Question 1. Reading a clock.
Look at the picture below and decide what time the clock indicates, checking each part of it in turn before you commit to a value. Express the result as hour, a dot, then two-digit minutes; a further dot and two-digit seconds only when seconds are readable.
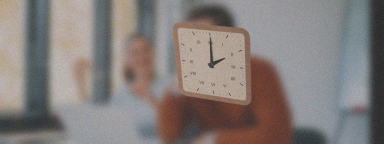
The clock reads 2.00
